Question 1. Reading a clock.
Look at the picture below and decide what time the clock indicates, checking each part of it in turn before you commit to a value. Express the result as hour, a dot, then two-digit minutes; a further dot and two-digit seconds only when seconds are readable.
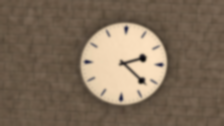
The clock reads 2.22
